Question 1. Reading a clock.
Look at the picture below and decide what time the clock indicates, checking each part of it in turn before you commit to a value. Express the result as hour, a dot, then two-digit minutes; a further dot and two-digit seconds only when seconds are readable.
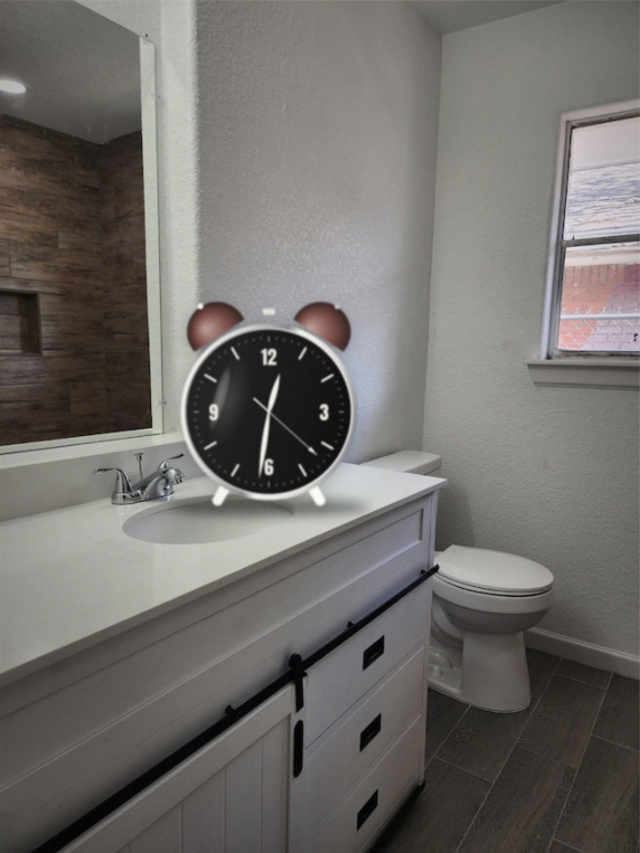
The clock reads 12.31.22
